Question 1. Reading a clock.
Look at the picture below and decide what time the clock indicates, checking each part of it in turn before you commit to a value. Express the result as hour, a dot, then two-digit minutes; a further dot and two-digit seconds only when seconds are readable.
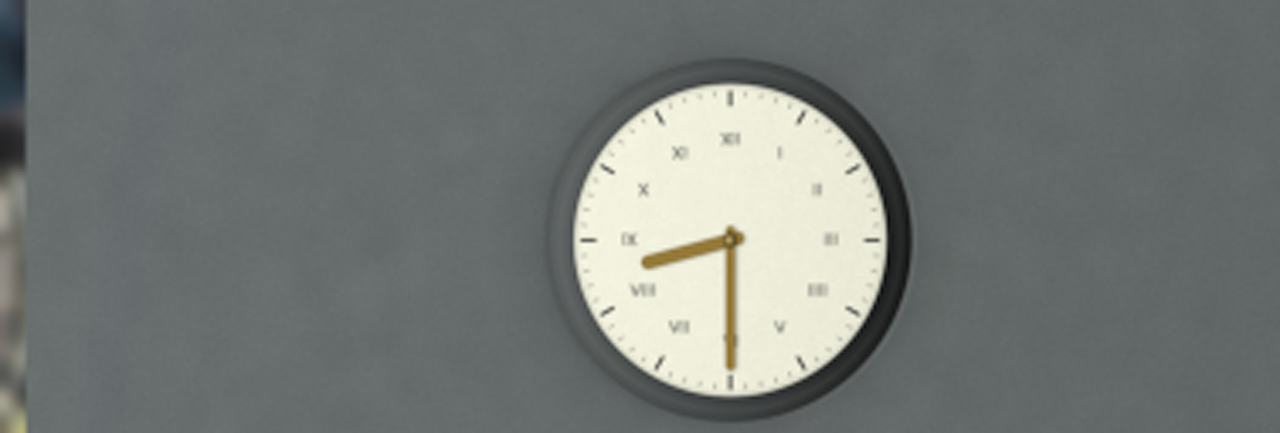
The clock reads 8.30
